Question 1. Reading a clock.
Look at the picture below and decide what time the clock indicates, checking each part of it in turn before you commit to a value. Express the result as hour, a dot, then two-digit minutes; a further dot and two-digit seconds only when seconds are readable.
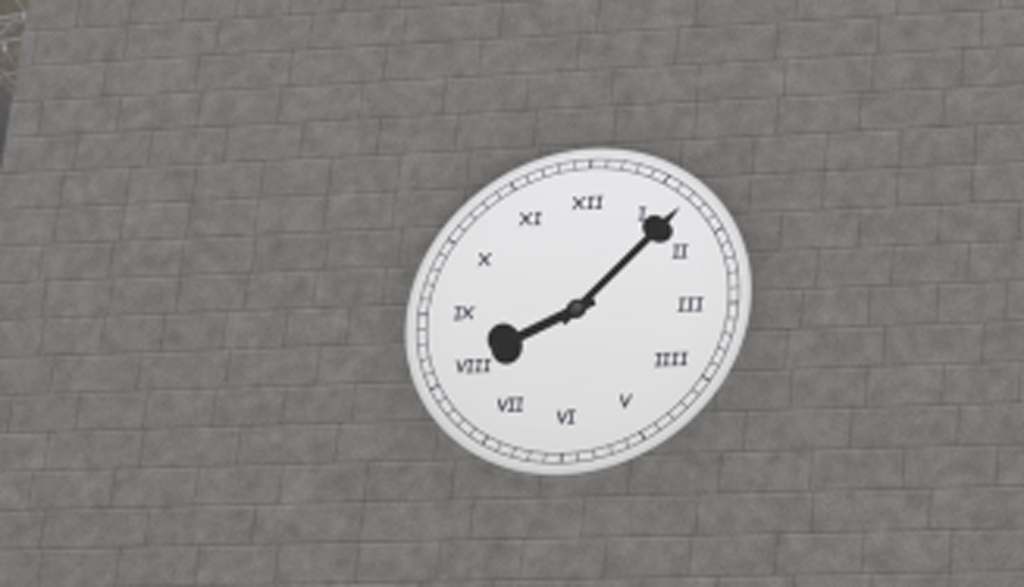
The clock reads 8.07
